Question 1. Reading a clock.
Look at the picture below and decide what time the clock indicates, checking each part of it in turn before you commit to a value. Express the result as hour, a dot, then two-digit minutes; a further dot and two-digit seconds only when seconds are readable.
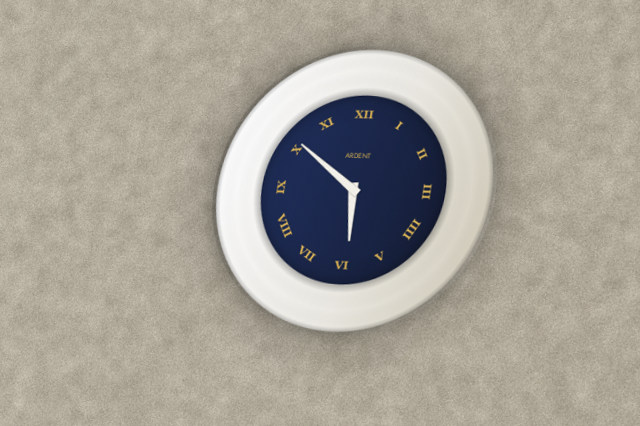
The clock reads 5.51
